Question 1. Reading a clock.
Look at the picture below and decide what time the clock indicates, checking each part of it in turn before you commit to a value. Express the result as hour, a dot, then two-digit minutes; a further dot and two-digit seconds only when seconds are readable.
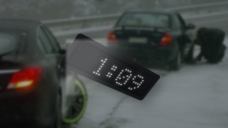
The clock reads 1.09
